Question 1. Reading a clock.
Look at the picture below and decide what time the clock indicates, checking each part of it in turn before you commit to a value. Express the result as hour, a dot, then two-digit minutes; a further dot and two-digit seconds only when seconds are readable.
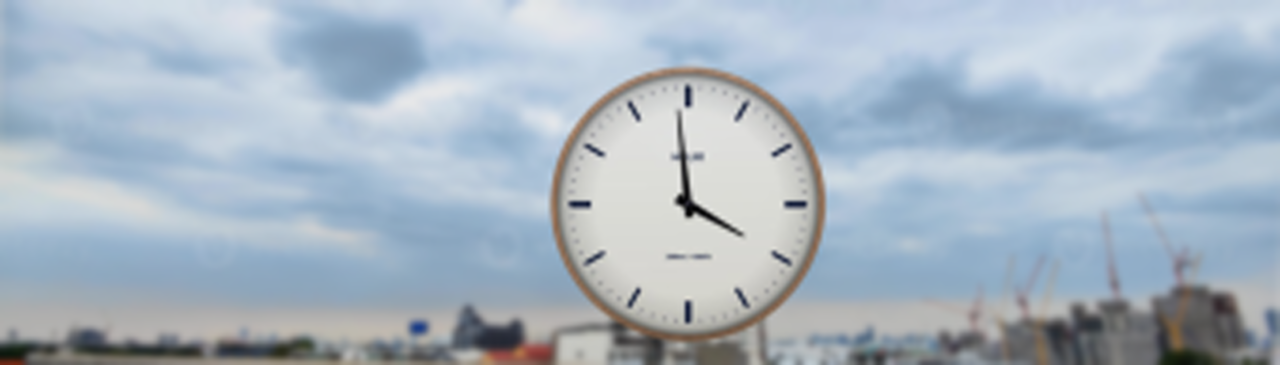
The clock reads 3.59
